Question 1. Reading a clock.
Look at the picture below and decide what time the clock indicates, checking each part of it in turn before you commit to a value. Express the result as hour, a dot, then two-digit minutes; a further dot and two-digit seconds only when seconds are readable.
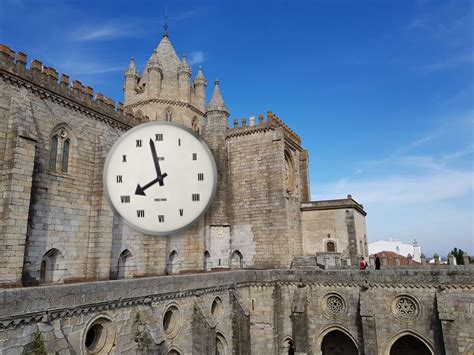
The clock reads 7.58
